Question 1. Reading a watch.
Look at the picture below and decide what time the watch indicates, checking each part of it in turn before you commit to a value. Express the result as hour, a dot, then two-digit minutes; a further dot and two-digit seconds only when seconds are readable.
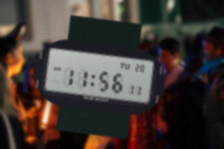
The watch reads 11.56.11
